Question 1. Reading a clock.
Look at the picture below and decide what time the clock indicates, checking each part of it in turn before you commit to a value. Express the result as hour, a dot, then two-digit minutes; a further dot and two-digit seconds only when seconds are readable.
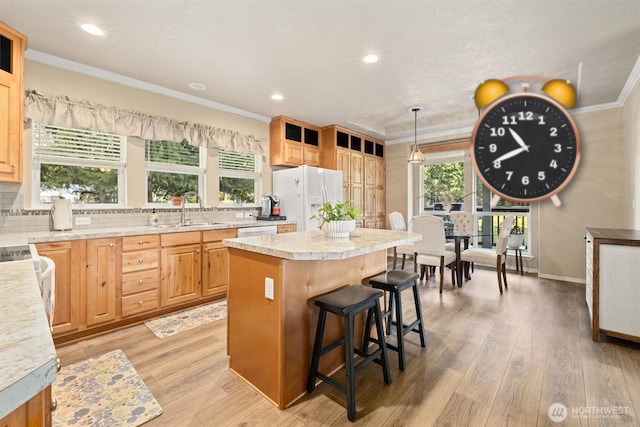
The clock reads 10.41
